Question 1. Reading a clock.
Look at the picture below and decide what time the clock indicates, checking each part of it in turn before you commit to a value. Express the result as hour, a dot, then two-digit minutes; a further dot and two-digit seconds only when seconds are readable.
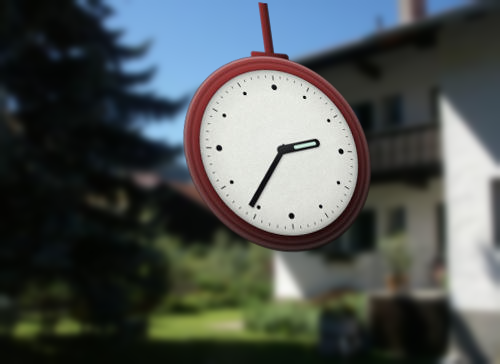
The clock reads 2.36
